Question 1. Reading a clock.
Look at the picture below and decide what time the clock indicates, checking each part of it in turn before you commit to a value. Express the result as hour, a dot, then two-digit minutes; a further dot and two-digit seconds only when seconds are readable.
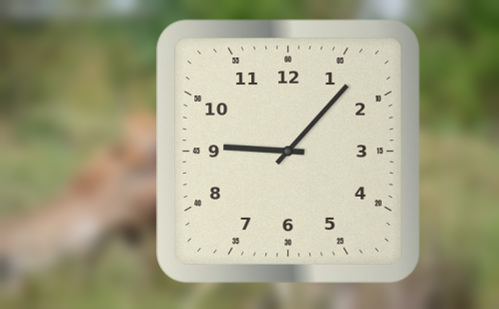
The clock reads 9.07
